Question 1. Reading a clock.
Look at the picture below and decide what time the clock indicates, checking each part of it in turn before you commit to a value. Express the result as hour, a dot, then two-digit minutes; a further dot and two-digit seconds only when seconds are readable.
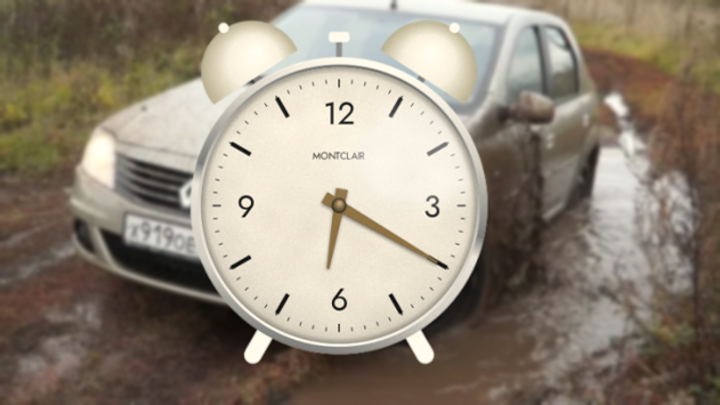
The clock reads 6.20
